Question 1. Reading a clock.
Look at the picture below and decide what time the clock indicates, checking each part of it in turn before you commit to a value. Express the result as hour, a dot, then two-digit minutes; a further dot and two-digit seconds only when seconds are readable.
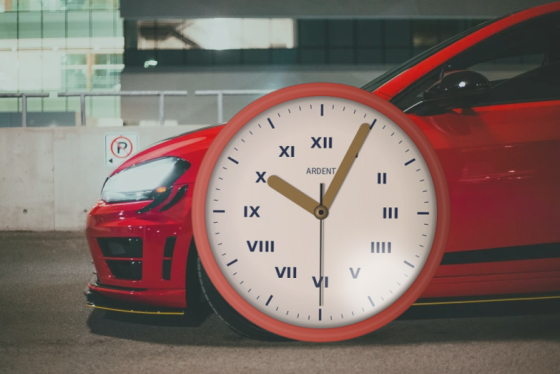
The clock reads 10.04.30
